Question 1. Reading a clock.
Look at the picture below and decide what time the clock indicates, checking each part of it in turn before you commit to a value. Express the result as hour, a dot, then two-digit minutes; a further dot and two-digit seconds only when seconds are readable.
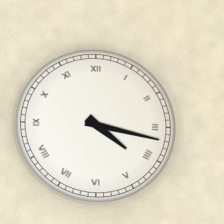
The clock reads 4.17
